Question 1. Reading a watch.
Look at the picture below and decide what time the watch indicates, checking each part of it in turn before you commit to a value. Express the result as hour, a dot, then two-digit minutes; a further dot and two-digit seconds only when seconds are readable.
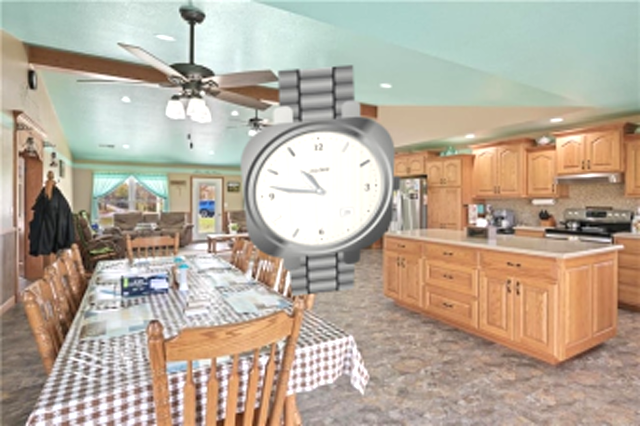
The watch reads 10.47
